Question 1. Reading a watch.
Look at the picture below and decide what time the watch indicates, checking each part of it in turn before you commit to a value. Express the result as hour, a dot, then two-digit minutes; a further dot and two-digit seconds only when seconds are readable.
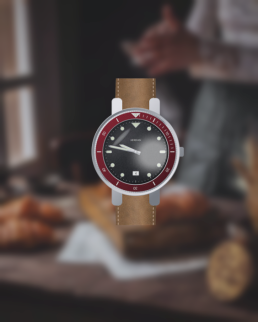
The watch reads 9.47
